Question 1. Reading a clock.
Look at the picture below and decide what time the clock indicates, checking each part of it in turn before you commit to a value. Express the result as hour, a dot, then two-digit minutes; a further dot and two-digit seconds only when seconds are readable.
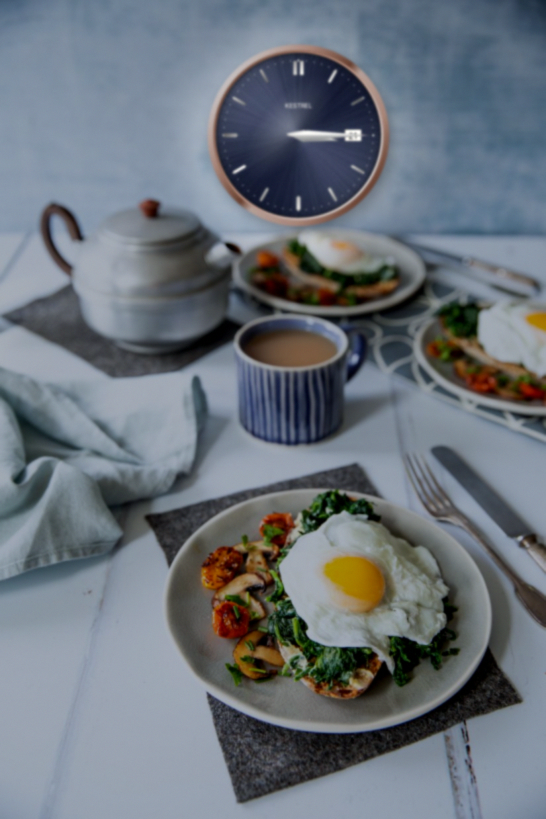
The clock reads 3.15
